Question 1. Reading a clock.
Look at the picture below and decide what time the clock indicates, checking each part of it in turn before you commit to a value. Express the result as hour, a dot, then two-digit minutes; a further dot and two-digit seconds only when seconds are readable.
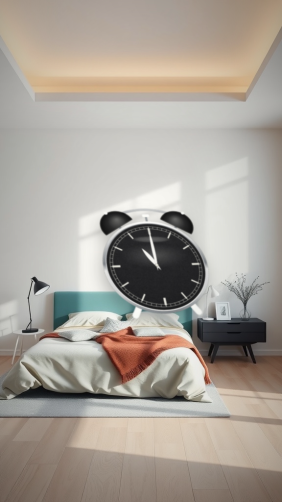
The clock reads 11.00
